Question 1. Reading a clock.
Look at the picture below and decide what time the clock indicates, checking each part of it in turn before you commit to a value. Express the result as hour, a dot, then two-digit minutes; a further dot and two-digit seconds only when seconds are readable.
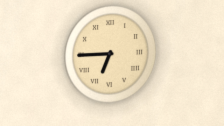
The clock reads 6.45
